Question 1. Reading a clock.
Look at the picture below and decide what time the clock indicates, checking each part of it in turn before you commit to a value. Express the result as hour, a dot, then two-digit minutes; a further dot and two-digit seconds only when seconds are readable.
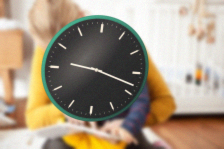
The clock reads 9.18
